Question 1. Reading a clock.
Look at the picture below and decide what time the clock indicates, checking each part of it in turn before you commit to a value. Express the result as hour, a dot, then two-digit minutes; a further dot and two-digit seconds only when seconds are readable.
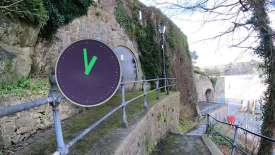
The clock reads 12.59
